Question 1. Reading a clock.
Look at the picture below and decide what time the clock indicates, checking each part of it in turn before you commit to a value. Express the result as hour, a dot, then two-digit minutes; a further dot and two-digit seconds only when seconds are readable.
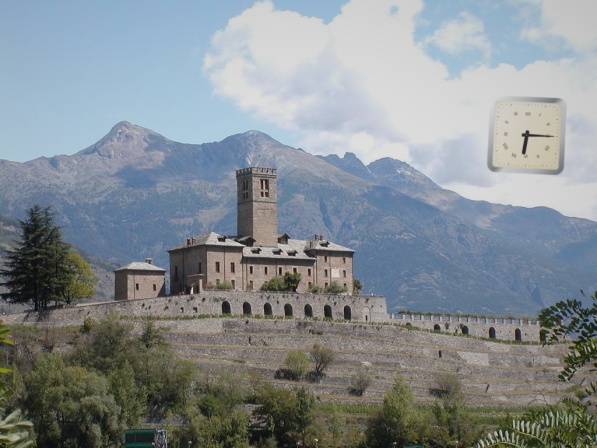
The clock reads 6.15
